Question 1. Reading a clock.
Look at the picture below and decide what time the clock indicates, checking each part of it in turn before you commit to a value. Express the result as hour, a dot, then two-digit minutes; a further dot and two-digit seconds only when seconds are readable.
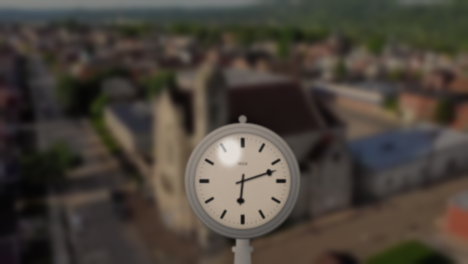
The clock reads 6.12
